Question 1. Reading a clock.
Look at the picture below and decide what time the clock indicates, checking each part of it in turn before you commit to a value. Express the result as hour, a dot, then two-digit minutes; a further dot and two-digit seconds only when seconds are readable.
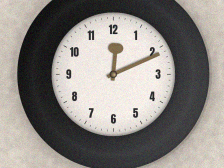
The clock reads 12.11
